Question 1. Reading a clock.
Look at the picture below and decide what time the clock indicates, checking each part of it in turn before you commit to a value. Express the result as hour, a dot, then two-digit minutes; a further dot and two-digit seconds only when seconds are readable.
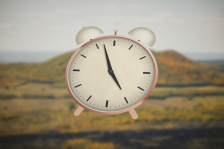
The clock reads 4.57
